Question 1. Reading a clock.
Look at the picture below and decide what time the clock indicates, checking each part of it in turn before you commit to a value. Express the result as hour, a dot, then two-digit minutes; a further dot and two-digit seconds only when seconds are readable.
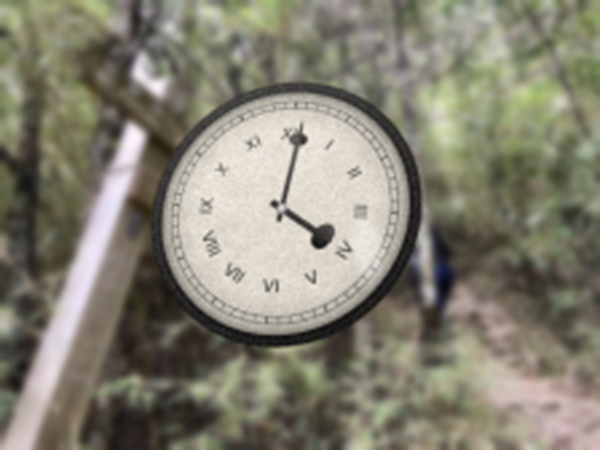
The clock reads 4.01
